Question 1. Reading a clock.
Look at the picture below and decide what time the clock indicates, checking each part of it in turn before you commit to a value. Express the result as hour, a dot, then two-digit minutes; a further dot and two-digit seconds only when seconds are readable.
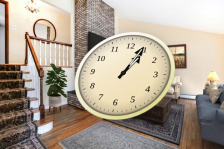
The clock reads 1.04
